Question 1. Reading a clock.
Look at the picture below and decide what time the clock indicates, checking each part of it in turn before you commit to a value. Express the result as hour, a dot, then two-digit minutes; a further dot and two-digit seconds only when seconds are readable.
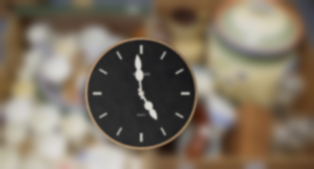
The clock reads 4.59
